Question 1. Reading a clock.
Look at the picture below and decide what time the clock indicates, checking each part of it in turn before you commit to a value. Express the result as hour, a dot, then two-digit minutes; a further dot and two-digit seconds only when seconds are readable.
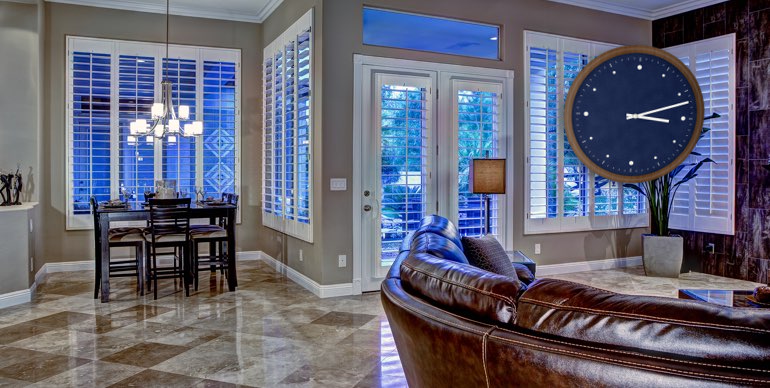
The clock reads 3.12
